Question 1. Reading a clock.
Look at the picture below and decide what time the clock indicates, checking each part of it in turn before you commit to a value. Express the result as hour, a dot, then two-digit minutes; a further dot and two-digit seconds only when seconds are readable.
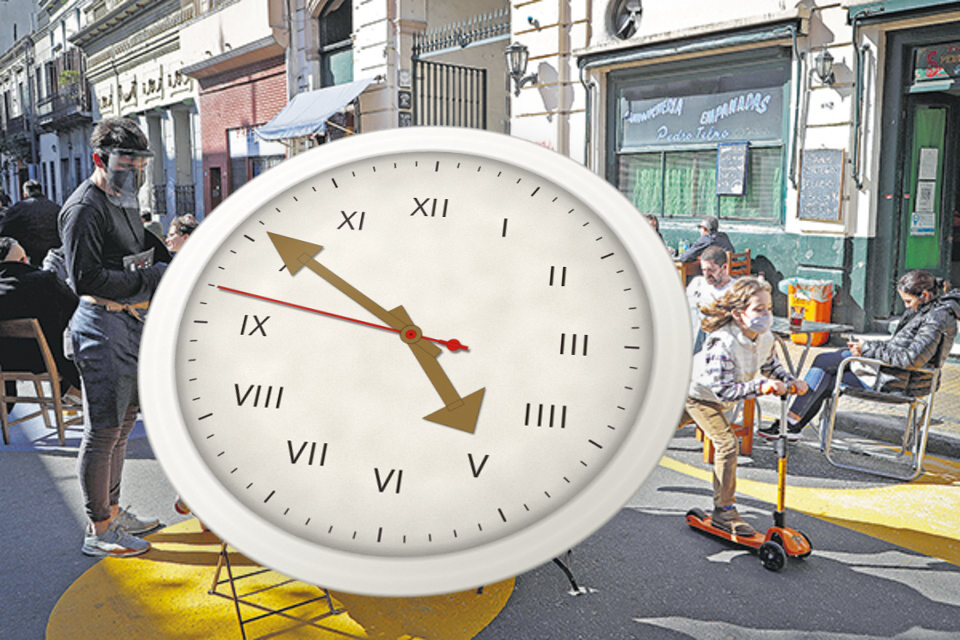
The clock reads 4.50.47
